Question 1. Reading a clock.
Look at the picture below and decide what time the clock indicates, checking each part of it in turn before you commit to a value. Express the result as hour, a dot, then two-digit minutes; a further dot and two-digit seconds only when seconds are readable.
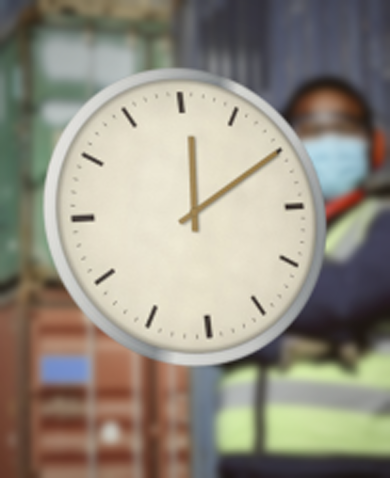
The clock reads 12.10
